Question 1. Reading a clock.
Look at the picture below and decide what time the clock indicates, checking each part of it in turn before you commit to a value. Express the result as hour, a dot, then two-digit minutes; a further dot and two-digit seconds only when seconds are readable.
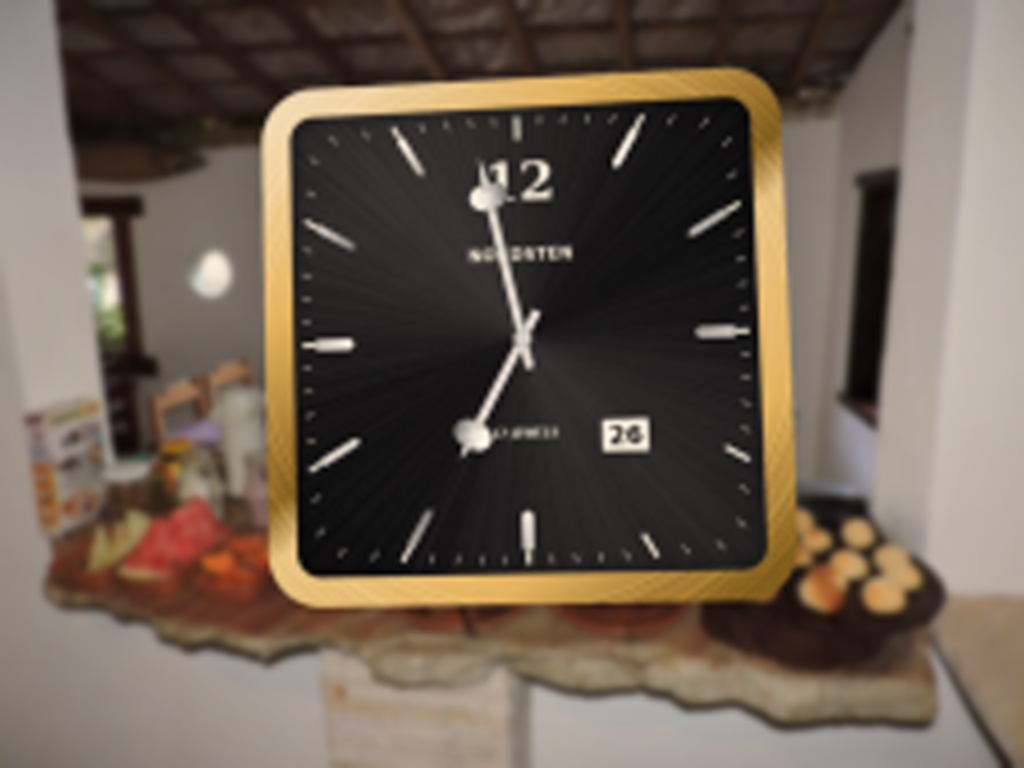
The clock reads 6.58
